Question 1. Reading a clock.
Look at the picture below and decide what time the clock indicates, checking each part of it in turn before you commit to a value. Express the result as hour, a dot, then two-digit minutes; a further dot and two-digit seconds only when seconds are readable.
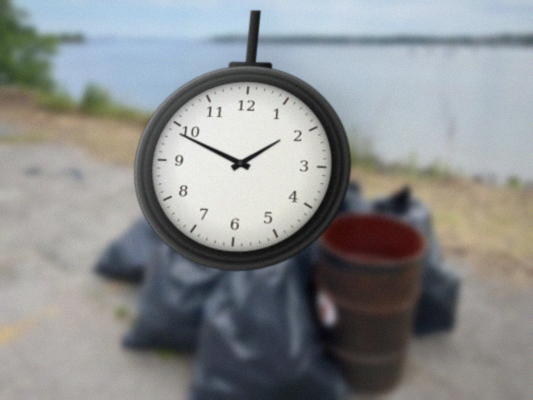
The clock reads 1.49
